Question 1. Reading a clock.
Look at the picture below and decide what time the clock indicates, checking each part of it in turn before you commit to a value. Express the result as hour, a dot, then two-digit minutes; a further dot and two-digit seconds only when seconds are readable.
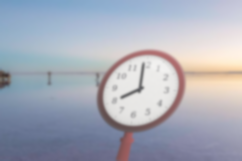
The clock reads 7.59
